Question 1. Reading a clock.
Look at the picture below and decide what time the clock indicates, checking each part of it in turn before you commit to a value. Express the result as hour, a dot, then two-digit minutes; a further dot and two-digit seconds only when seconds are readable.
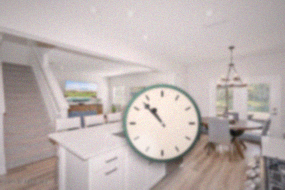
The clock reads 10.53
